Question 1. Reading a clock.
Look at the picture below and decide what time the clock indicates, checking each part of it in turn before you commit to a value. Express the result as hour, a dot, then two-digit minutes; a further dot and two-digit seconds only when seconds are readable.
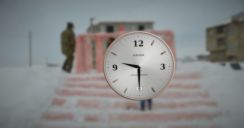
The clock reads 9.30
